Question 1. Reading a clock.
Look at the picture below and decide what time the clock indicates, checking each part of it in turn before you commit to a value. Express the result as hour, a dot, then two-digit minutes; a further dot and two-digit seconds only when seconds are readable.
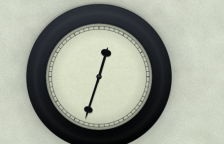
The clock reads 12.33
